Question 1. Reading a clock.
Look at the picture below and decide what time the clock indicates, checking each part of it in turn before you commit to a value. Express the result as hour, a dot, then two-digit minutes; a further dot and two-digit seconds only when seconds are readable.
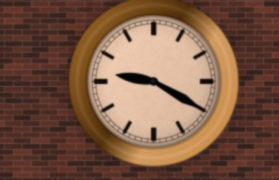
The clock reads 9.20
